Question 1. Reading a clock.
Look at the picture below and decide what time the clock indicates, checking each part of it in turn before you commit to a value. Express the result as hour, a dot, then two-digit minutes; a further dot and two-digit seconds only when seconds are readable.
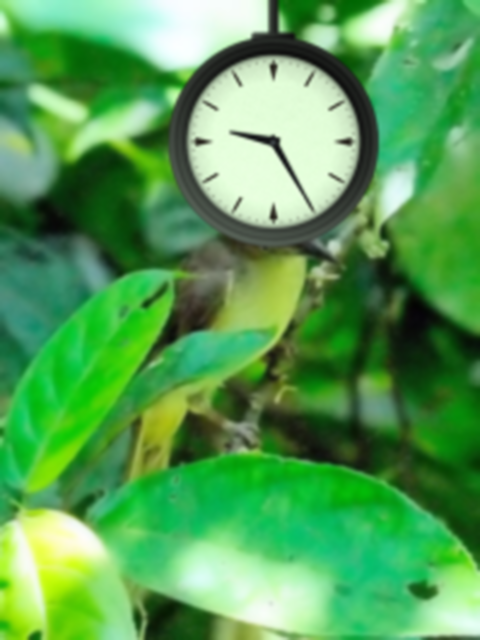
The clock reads 9.25
